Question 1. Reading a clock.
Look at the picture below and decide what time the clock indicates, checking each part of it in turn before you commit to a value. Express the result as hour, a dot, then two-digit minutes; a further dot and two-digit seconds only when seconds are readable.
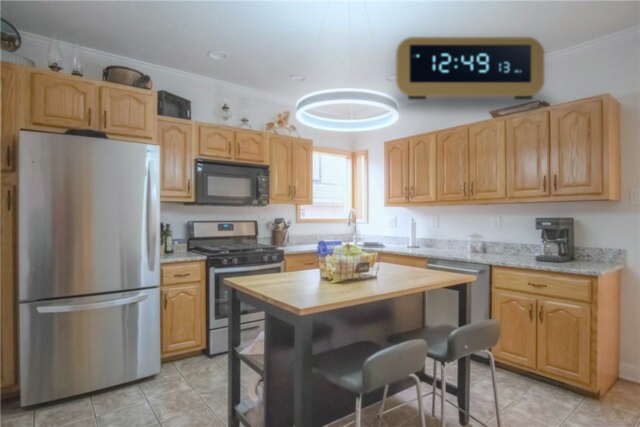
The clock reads 12.49.13
